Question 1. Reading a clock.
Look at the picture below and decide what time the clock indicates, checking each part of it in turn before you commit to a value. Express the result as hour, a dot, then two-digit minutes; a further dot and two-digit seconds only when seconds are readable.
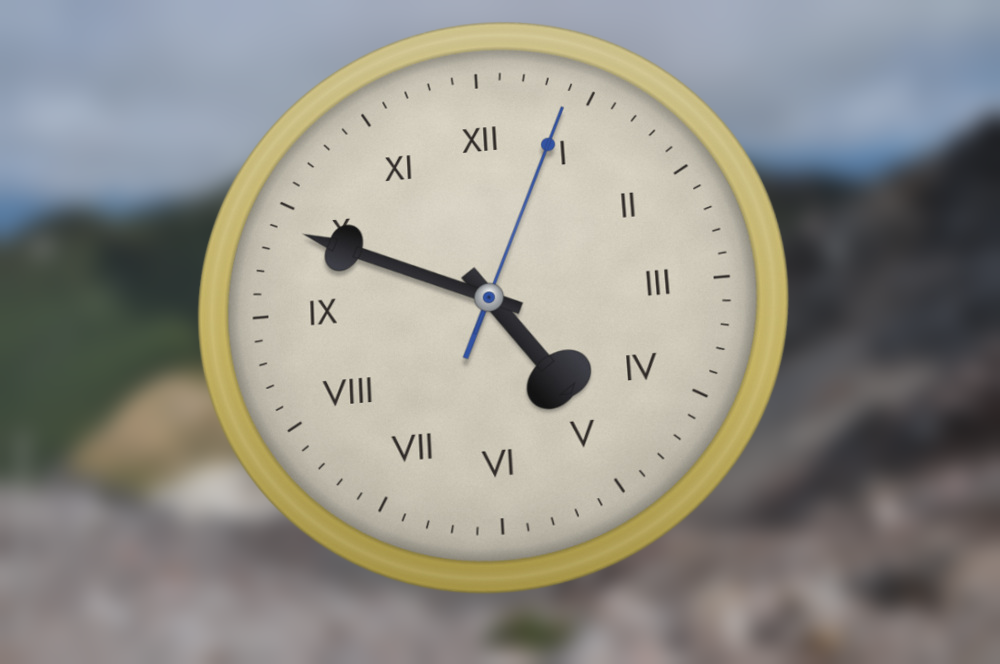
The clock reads 4.49.04
